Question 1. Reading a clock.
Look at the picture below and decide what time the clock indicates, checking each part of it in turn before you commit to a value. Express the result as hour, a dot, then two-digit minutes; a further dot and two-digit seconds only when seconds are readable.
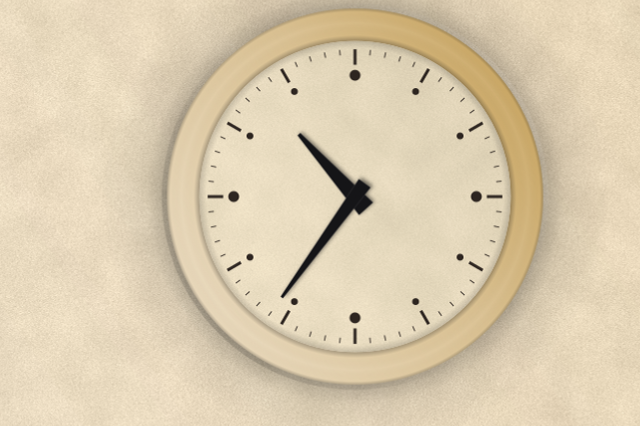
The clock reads 10.36
